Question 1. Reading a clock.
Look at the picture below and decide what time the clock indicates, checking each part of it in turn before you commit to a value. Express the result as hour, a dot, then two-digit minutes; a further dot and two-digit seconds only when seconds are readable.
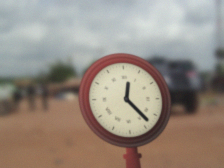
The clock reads 12.23
